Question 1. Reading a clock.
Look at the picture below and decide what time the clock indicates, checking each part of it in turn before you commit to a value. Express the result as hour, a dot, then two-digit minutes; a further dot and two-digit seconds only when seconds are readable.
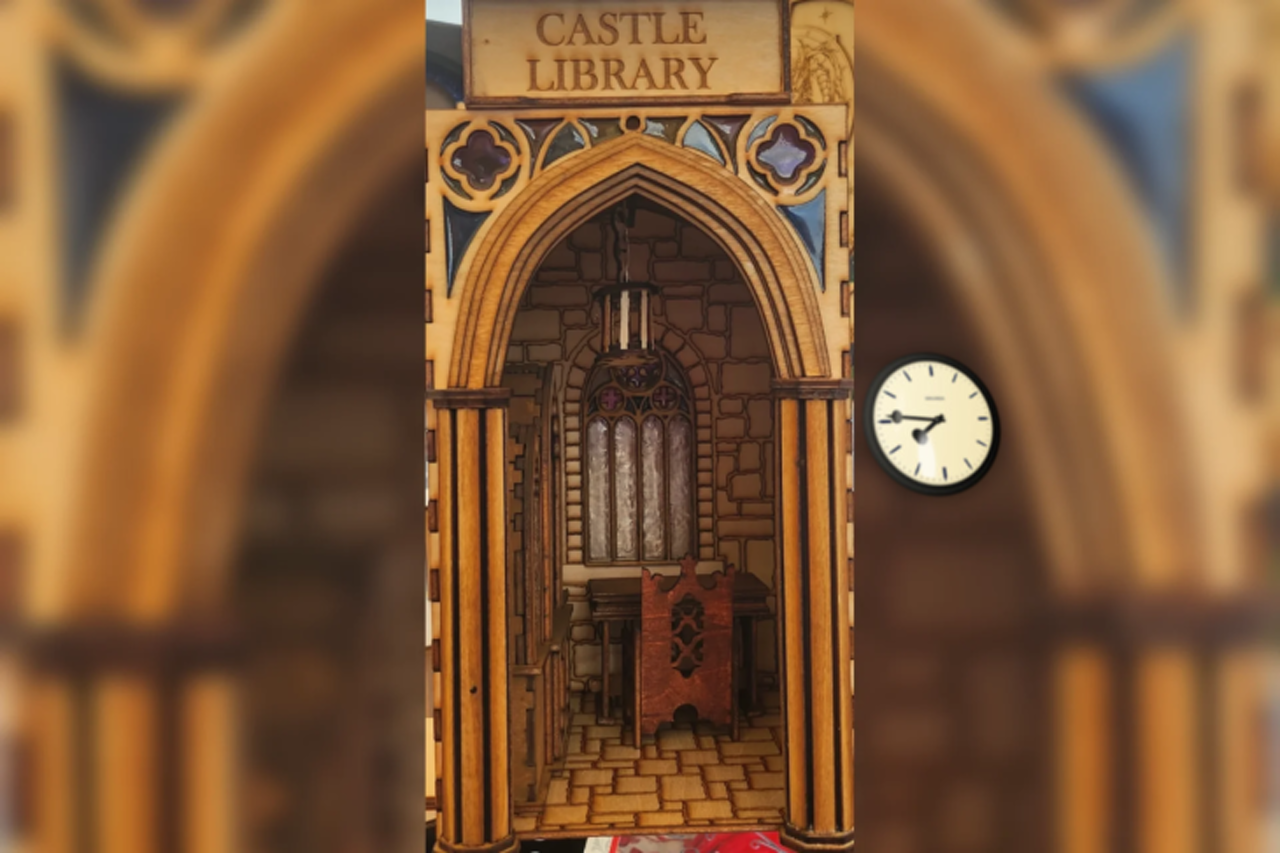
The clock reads 7.46
